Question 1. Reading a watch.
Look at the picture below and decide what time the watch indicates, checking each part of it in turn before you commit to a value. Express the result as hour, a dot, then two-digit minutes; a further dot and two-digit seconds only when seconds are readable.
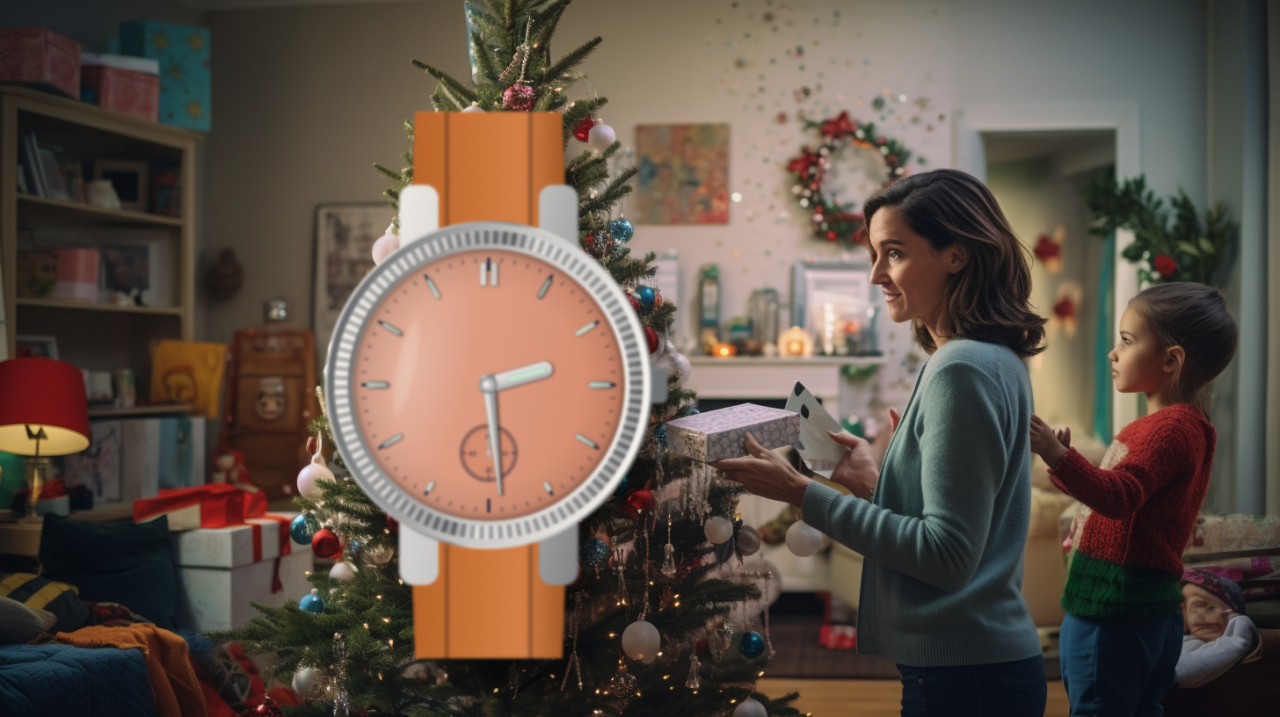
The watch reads 2.29
